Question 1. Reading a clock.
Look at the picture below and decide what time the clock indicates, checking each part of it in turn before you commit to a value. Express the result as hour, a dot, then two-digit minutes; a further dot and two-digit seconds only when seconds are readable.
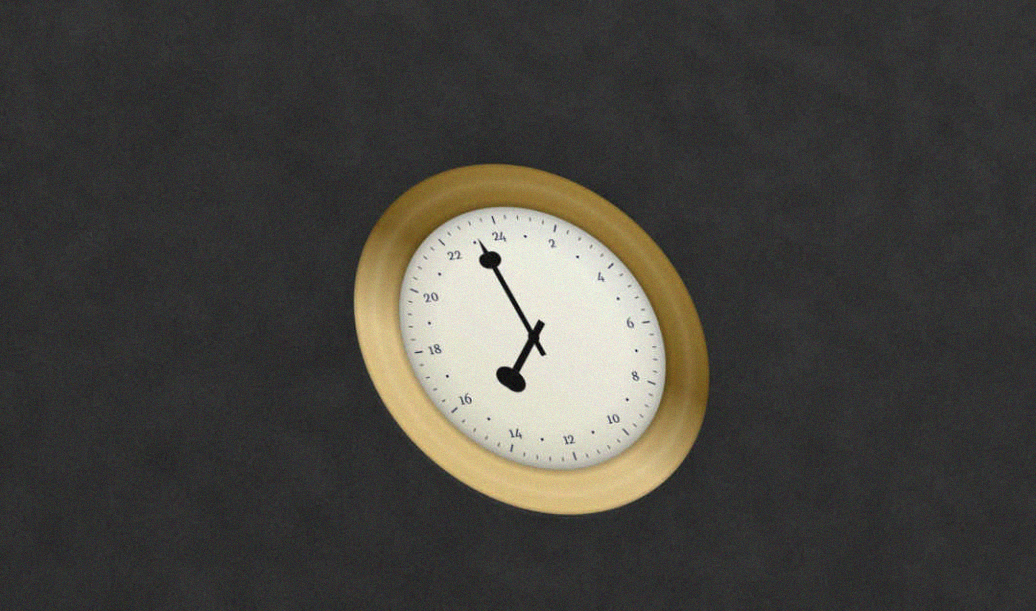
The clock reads 14.58
